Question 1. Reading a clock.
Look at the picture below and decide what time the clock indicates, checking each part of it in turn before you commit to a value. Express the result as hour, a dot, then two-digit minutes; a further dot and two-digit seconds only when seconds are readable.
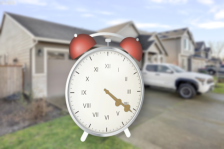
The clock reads 4.21
